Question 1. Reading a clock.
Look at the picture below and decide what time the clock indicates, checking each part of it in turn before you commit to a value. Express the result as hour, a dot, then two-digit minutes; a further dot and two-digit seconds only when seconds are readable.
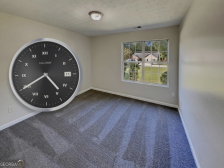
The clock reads 4.40
